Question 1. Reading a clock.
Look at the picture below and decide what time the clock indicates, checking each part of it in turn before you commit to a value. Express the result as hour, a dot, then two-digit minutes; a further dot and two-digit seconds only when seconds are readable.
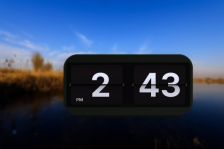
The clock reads 2.43
